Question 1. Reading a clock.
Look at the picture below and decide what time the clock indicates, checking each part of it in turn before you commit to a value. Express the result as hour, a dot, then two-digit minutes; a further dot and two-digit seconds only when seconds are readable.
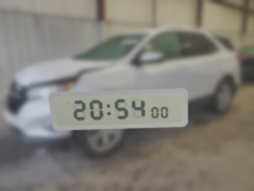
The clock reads 20.54.00
